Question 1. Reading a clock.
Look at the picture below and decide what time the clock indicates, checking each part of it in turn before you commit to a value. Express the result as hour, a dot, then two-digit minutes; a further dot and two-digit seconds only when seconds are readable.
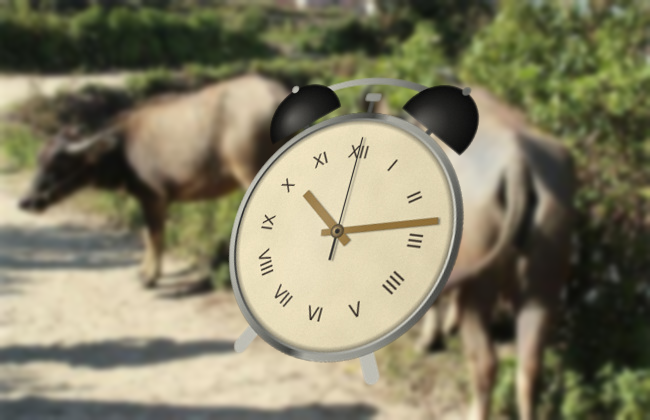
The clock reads 10.13.00
